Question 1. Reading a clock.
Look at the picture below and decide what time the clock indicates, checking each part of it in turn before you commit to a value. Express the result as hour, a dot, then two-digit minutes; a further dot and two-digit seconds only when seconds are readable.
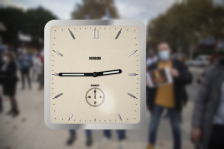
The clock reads 2.45
